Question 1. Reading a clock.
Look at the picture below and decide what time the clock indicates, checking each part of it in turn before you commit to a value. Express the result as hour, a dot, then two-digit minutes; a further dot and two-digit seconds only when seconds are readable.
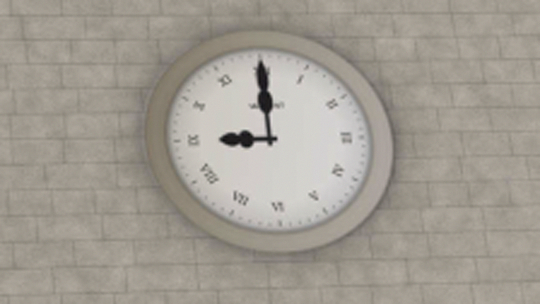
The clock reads 9.00
